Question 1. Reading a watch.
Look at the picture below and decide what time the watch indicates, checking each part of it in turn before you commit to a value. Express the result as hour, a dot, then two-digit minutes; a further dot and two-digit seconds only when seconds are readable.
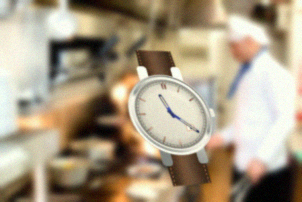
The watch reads 11.22
